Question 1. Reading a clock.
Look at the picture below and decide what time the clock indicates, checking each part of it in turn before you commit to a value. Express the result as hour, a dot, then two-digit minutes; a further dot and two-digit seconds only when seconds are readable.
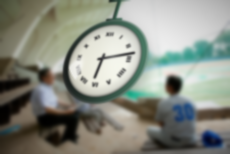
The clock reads 6.13
